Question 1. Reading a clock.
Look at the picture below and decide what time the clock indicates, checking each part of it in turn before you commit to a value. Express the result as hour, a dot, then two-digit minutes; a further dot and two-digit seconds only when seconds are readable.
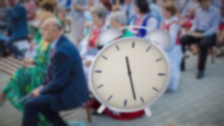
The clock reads 11.27
